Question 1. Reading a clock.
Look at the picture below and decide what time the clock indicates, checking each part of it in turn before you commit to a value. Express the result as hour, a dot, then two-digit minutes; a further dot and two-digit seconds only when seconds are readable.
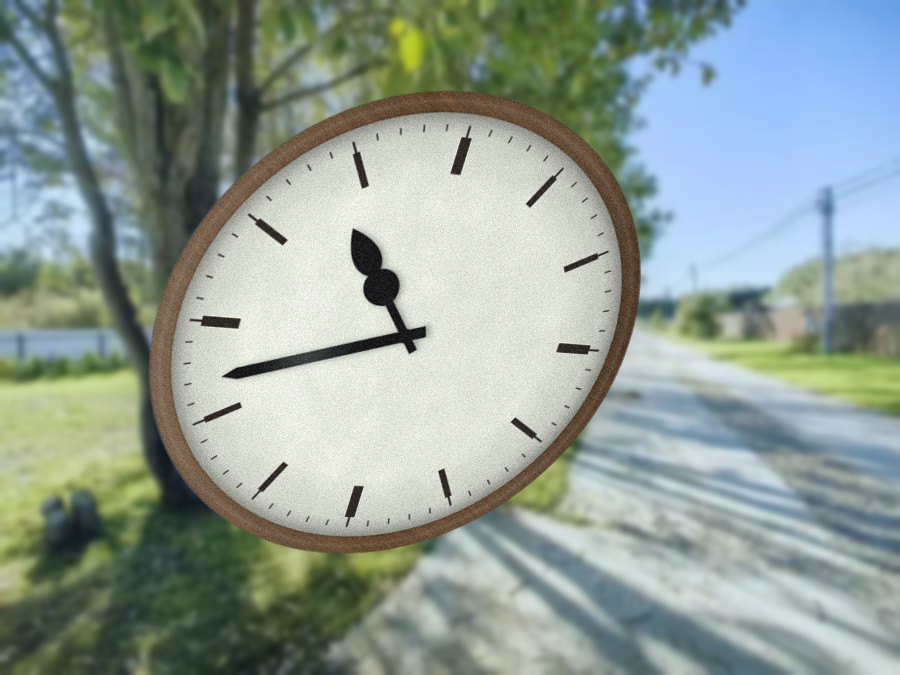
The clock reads 10.42
